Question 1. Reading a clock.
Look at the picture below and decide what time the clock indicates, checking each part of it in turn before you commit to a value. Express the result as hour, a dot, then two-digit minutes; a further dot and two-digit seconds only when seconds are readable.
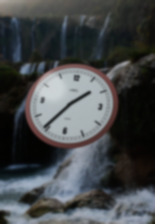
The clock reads 1.36
